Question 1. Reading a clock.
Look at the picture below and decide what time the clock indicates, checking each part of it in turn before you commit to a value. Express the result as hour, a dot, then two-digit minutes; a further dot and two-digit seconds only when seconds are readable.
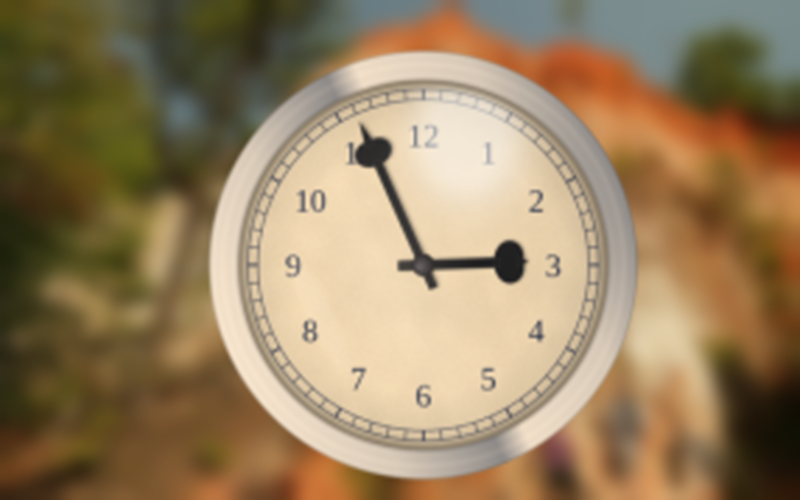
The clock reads 2.56
